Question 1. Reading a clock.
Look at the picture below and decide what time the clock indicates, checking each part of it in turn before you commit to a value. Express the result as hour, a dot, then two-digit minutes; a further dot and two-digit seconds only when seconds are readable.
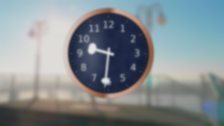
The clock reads 9.31
